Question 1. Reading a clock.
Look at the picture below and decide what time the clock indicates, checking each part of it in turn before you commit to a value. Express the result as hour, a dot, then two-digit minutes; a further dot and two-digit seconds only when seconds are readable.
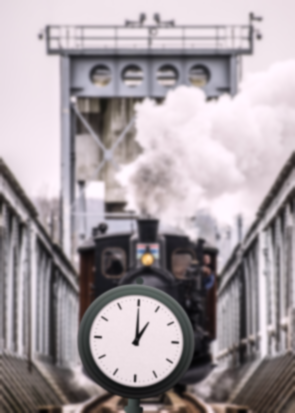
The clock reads 1.00
